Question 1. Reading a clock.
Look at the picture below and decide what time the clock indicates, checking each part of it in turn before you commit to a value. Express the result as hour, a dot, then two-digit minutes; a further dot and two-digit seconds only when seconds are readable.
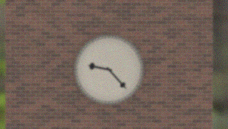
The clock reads 9.23
